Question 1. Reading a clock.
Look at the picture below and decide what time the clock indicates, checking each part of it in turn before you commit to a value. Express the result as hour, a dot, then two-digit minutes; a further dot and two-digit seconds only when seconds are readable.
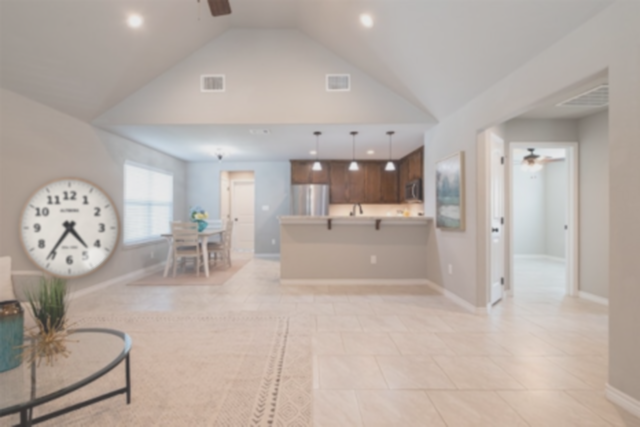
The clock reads 4.36
